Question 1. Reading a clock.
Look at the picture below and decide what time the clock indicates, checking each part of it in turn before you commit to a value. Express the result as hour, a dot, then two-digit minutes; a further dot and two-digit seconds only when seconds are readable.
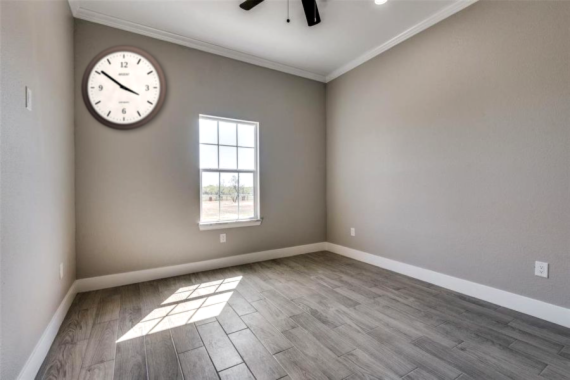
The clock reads 3.51
